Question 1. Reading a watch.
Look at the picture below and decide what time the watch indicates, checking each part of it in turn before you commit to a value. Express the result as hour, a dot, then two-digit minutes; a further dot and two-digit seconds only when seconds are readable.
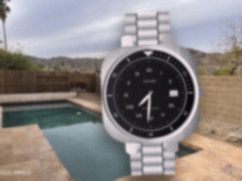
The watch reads 7.31
